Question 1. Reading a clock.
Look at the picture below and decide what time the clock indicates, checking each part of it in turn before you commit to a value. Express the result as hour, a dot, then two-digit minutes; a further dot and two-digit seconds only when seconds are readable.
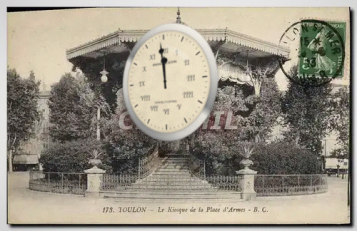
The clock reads 11.59
